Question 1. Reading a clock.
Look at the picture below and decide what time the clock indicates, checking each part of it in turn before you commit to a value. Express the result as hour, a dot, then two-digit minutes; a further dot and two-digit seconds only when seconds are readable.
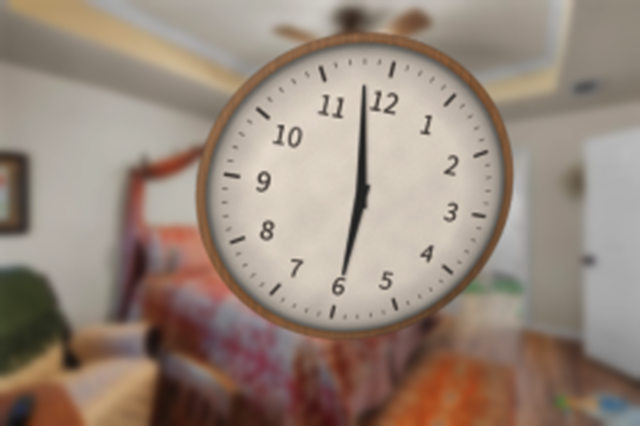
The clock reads 5.58
